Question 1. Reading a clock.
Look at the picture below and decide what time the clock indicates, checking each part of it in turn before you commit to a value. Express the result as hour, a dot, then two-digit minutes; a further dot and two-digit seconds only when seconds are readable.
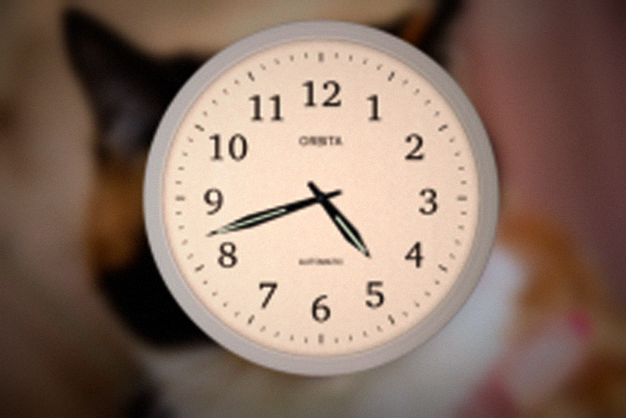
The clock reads 4.42
